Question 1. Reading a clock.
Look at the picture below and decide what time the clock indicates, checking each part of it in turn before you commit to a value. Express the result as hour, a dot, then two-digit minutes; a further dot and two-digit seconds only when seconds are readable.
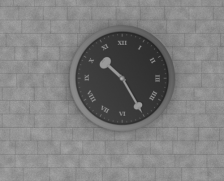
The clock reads 10.25
